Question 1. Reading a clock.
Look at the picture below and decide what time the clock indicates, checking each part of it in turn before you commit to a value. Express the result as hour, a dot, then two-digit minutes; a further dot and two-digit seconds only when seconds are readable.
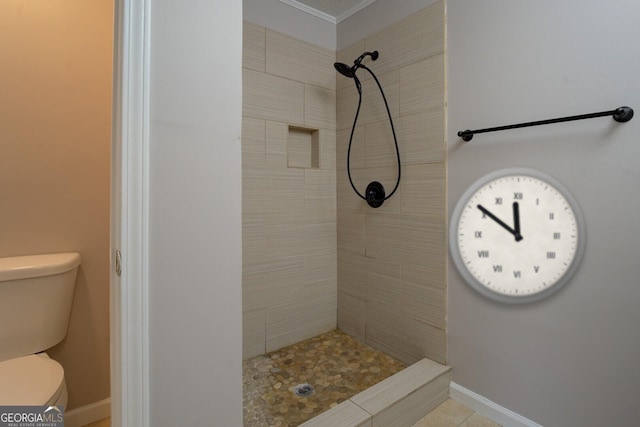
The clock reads 11.51
